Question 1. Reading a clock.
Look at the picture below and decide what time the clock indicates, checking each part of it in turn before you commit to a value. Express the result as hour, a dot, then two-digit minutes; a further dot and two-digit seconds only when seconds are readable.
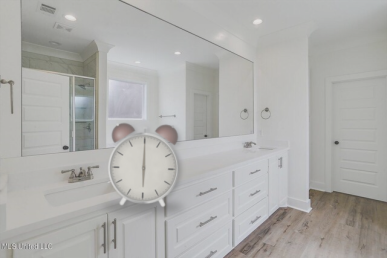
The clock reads 6.00
